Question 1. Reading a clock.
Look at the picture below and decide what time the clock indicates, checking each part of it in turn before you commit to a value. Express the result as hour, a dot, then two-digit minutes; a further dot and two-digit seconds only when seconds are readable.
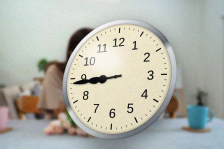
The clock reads 8.44
